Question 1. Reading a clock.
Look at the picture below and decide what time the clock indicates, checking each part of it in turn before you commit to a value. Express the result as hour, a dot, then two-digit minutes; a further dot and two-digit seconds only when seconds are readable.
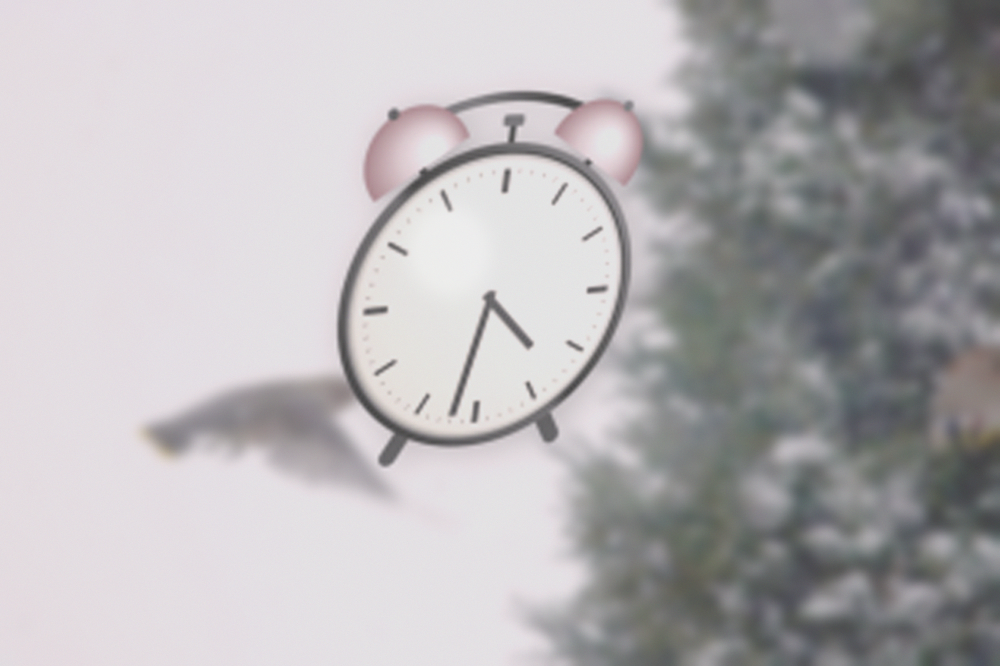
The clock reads 4.32
